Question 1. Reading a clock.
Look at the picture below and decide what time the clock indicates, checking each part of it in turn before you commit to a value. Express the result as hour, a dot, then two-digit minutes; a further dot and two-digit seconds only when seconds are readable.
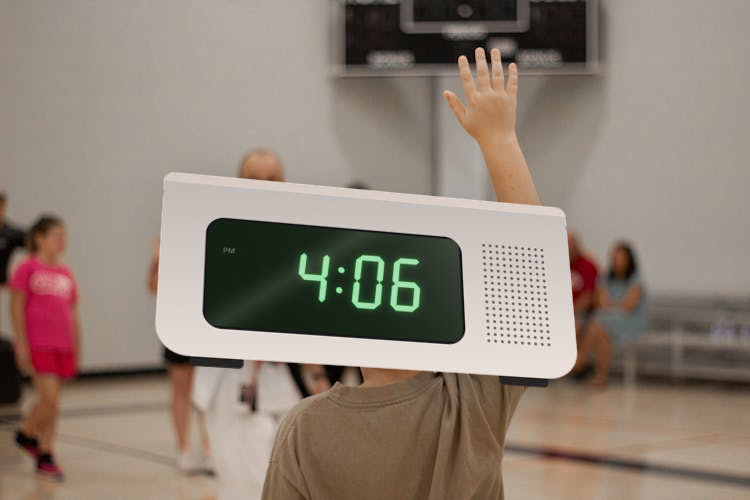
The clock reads 4.06
